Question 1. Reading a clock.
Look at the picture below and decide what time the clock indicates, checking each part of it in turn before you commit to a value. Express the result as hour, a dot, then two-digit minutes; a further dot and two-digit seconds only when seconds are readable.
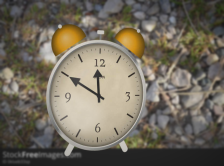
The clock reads 11.50
